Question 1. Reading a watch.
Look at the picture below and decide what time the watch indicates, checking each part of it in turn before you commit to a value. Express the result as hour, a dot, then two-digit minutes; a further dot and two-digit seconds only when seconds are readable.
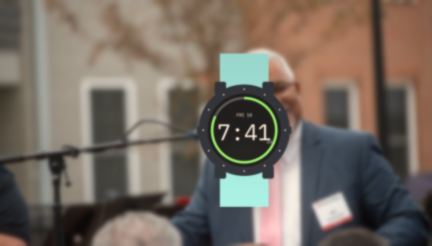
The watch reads 7.41
